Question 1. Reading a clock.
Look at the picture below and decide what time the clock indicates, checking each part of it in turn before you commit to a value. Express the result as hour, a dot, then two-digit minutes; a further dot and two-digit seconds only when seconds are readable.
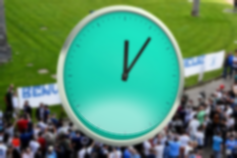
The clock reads 12.06
